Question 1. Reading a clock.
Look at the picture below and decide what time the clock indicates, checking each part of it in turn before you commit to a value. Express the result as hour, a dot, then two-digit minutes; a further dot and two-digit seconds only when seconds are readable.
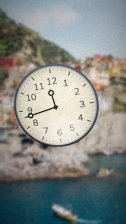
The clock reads 11.43
